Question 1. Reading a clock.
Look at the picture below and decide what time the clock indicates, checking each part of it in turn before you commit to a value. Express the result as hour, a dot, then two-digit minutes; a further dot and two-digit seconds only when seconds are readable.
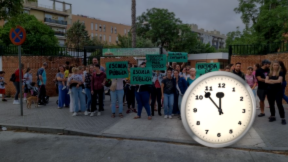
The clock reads 11.53
